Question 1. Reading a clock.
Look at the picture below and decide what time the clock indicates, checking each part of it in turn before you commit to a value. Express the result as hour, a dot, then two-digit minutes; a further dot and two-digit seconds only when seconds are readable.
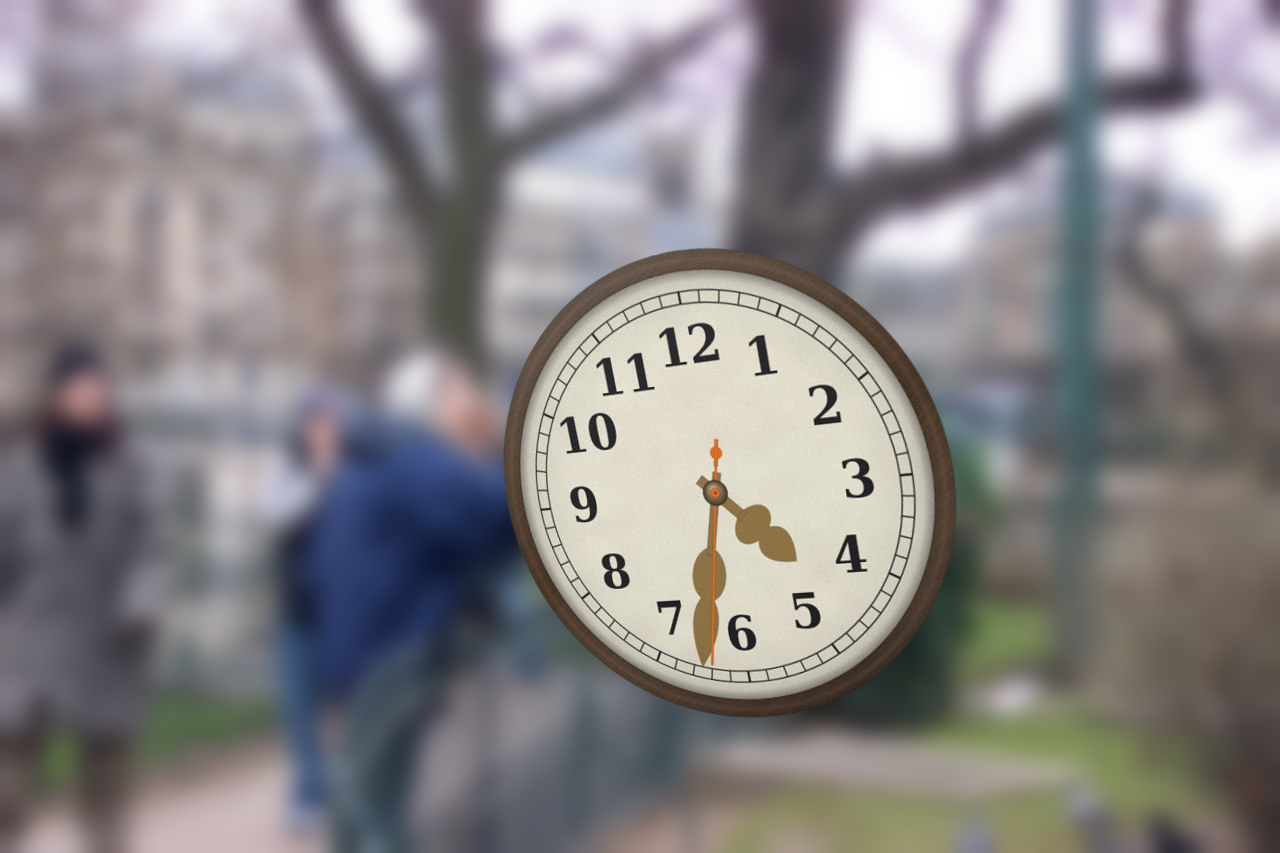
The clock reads 4.32.32
